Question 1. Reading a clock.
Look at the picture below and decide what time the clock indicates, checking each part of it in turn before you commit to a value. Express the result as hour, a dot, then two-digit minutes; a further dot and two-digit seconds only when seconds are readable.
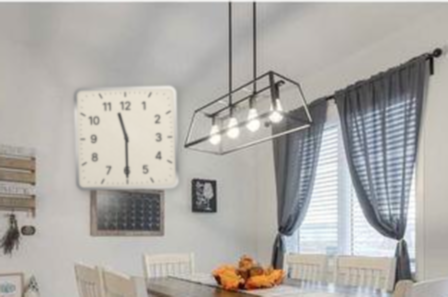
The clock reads 11.30
